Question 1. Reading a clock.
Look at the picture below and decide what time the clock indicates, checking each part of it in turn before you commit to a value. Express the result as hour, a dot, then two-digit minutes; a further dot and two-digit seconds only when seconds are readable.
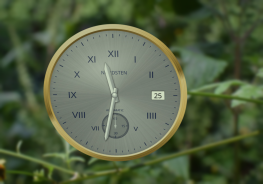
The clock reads 11.32
